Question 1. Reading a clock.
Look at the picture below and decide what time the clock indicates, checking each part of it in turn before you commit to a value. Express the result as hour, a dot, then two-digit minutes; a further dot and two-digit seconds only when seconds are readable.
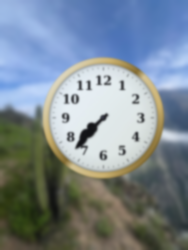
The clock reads 7.37
